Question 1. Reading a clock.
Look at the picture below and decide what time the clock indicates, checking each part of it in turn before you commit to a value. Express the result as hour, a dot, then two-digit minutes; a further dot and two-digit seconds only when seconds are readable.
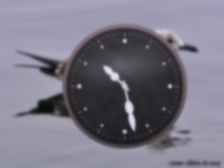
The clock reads 10.28
